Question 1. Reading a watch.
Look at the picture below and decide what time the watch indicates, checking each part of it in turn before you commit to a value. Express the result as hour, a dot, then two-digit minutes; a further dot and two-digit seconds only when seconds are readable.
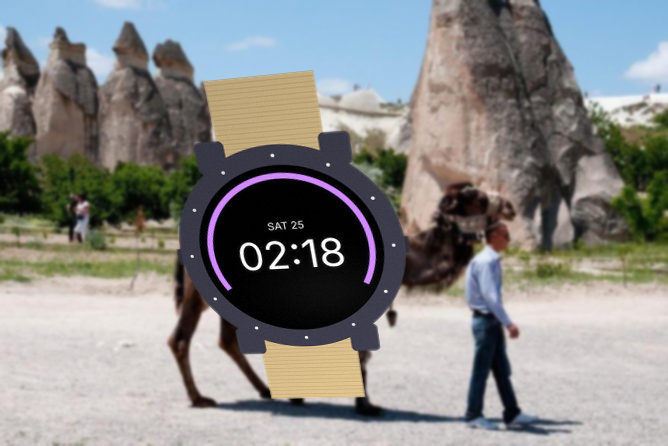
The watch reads 2.18
